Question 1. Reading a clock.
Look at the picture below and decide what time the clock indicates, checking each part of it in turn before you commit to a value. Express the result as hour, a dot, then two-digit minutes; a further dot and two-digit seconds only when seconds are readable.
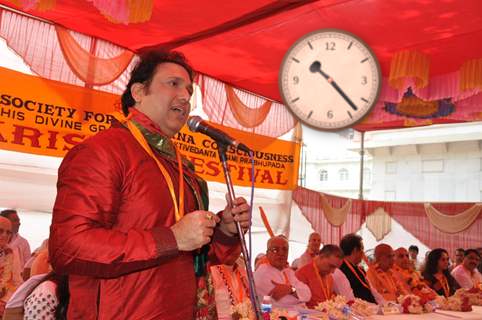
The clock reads 10.23
